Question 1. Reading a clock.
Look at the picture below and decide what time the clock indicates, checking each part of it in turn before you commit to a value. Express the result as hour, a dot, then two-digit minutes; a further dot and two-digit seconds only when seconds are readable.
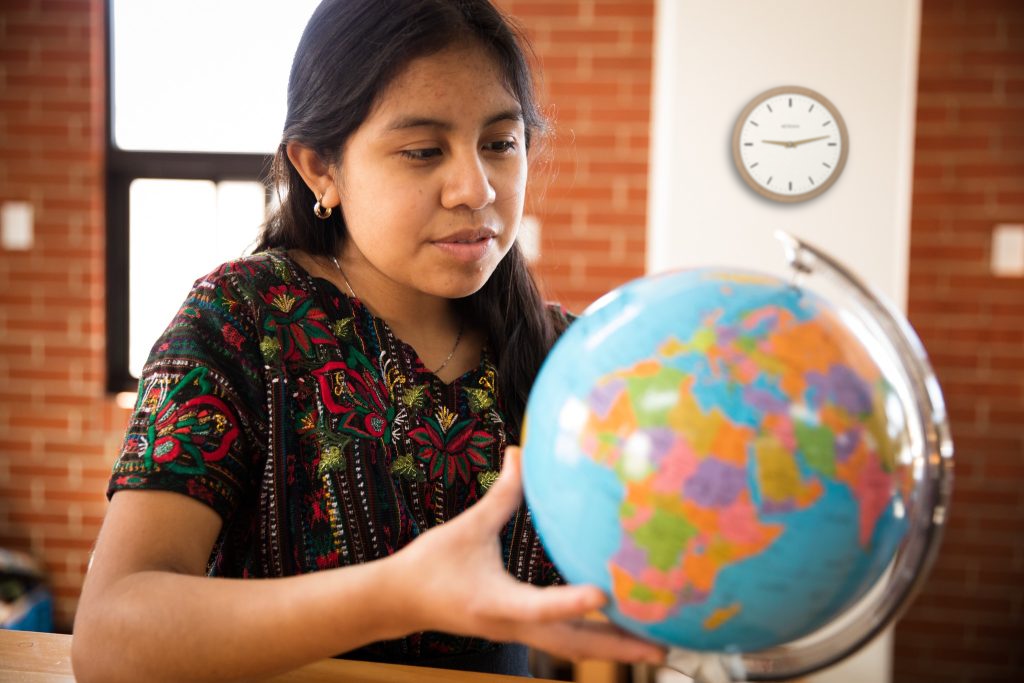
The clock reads 9.13
